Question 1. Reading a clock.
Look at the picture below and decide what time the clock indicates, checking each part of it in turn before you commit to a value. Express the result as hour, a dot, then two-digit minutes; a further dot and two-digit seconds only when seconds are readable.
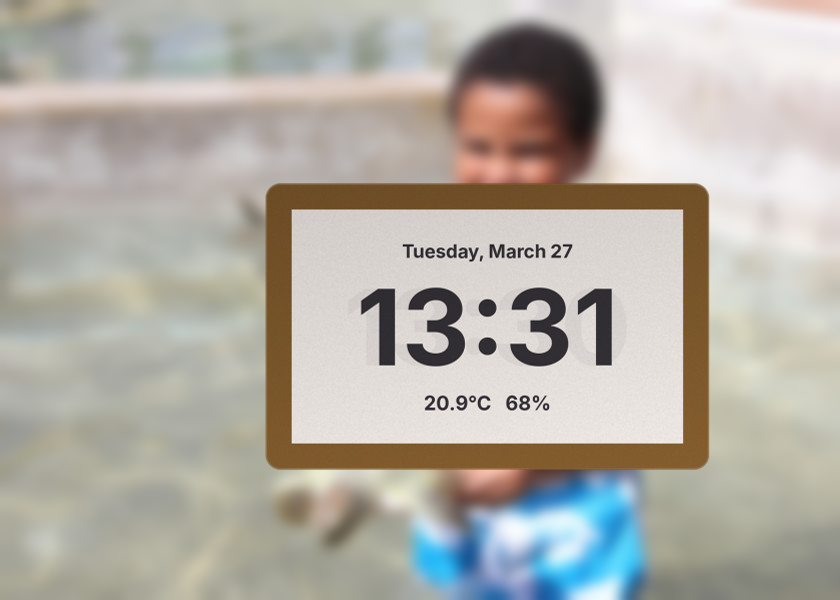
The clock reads 13.31
